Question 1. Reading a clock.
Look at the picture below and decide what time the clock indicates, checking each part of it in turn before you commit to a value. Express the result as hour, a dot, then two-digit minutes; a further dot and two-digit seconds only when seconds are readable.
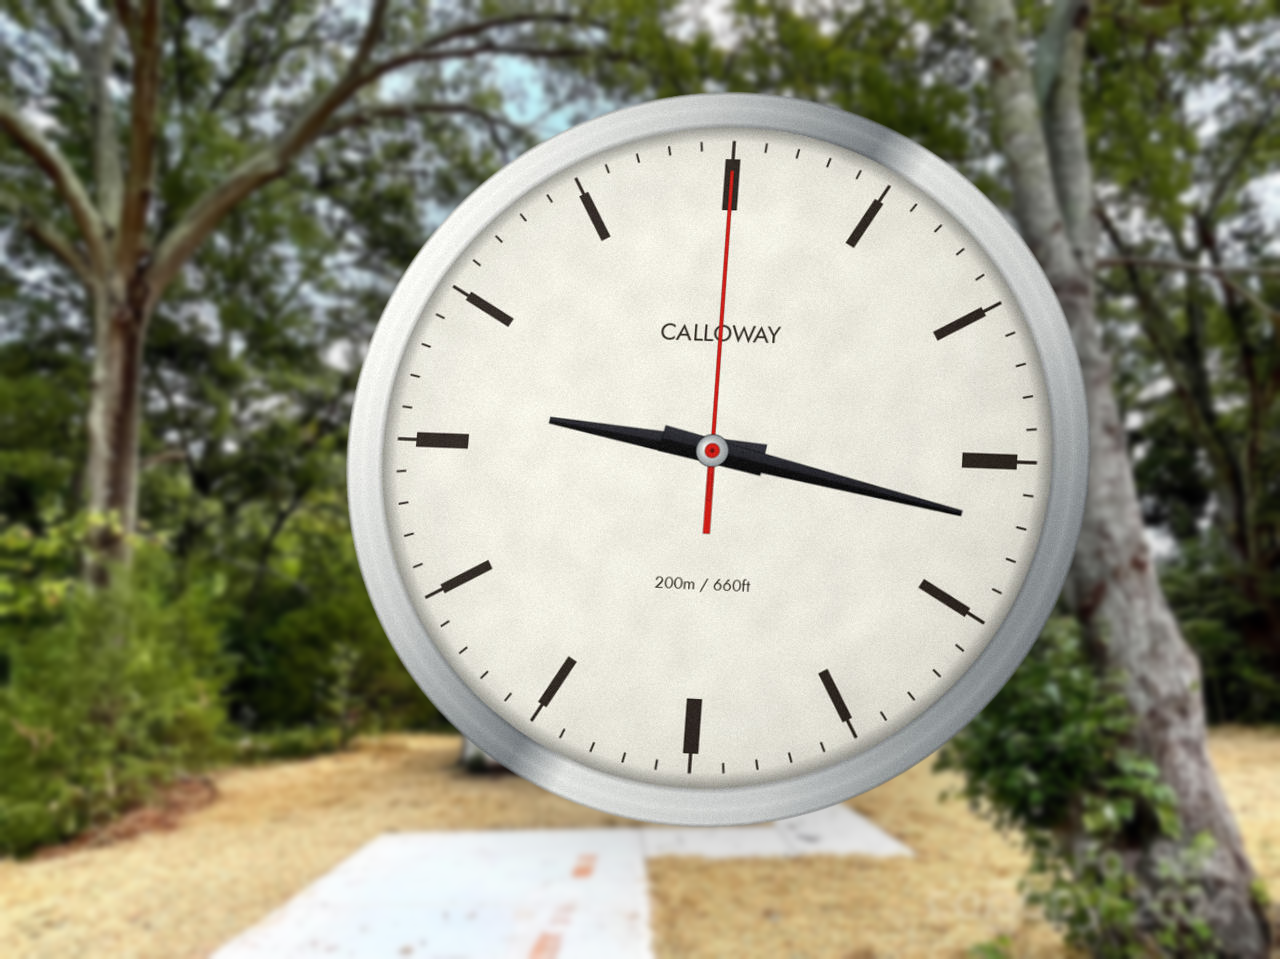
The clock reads 9.17.00
